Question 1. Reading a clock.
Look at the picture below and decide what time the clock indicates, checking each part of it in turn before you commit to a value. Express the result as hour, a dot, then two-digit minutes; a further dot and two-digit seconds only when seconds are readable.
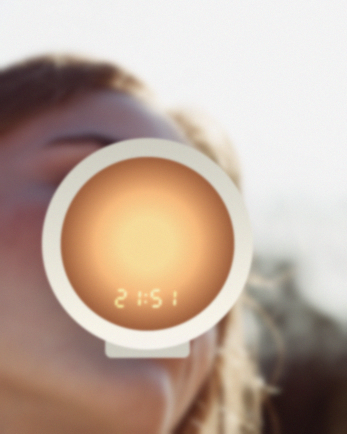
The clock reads 21.51
